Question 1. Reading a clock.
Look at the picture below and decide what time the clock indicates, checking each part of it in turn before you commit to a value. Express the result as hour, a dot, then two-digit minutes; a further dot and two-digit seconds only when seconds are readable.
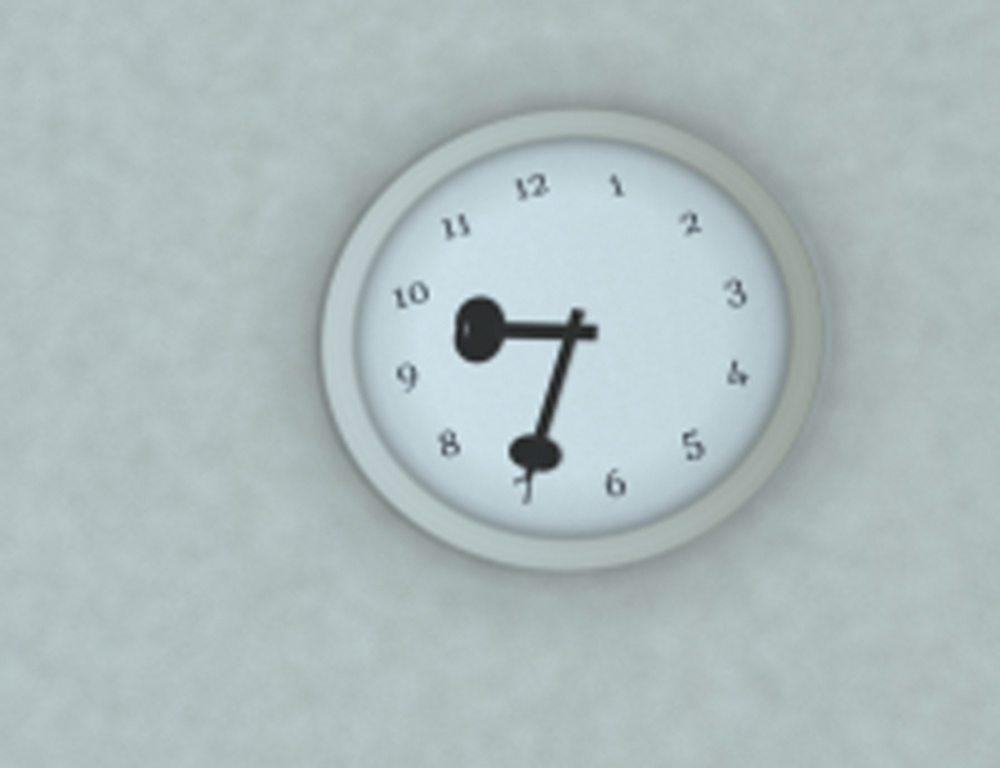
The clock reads 9.35
